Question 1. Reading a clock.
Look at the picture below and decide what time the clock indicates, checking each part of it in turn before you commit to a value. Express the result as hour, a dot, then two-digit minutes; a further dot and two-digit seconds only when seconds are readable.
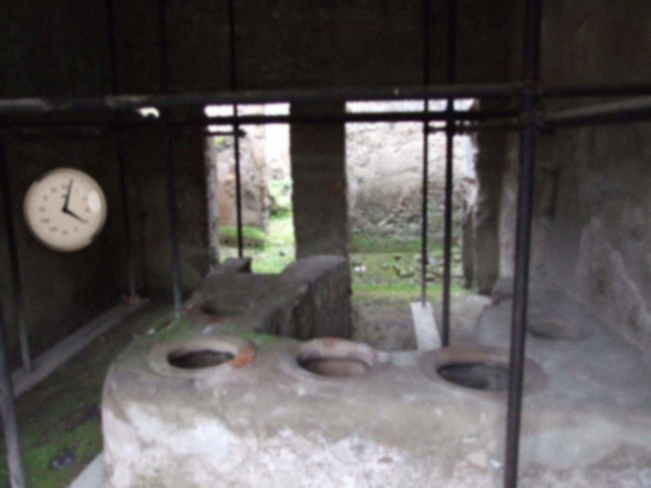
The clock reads 4.02
